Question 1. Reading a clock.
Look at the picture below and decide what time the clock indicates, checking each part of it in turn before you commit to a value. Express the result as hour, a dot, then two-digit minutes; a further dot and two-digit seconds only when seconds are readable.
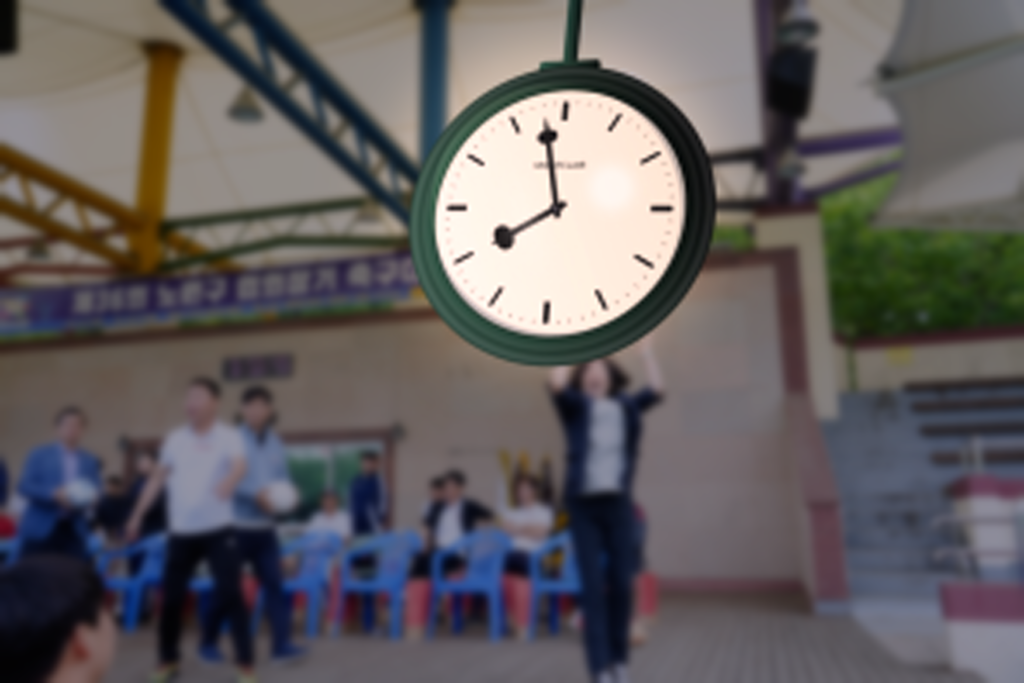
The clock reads 7.58
